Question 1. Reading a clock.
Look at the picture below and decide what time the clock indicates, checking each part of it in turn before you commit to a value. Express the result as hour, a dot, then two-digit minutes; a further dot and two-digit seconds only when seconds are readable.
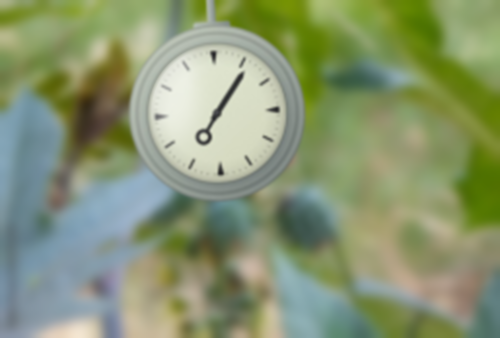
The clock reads 7.06
